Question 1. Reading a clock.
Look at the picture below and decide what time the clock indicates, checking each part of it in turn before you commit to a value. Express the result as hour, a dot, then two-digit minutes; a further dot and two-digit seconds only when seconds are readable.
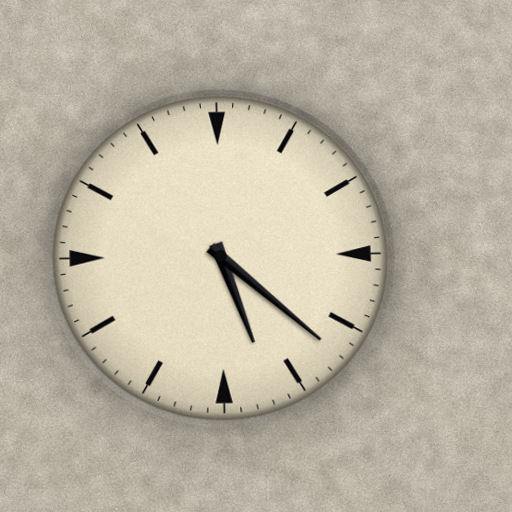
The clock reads 5.22
